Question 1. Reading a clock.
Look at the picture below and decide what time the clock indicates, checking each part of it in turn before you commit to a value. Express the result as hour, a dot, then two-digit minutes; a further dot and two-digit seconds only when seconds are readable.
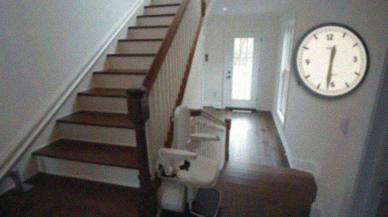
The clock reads 12.32
